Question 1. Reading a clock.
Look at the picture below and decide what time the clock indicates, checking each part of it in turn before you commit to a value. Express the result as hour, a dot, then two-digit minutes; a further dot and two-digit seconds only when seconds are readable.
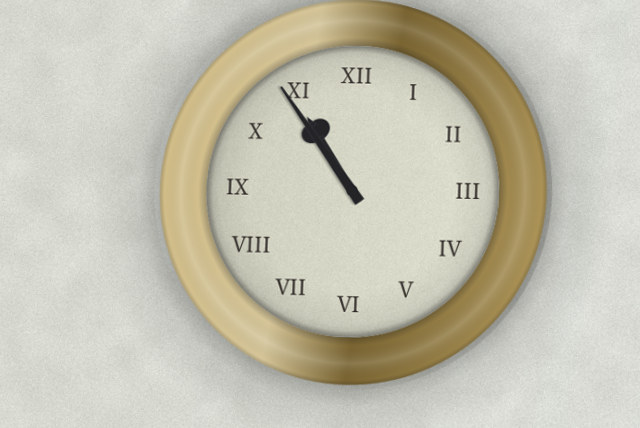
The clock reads 10.54
